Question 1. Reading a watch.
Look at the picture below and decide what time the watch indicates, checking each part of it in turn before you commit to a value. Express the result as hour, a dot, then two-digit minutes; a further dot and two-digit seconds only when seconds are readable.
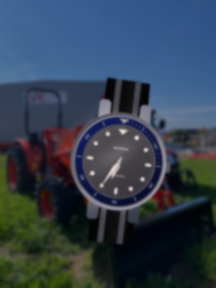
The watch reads 6.35
